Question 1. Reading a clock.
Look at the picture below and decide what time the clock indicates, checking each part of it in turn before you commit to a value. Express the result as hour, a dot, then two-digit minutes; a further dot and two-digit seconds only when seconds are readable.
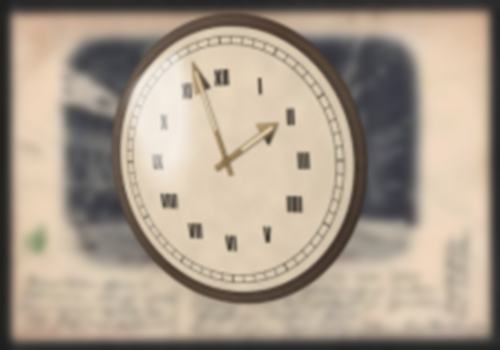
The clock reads 1.57
